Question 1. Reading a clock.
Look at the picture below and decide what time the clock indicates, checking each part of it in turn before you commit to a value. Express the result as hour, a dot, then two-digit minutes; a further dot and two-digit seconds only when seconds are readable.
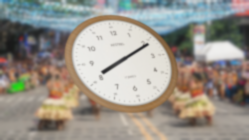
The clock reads 8.11
